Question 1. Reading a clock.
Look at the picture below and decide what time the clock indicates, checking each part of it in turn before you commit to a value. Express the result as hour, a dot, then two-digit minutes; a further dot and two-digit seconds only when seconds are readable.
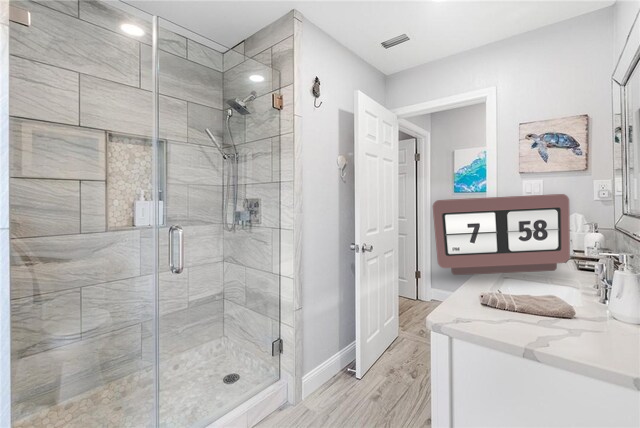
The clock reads 7.58
